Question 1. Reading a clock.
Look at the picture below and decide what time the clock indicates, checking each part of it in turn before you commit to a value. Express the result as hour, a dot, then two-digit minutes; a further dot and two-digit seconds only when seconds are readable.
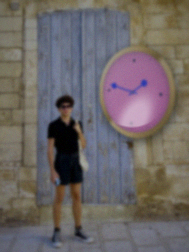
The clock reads 1.47
